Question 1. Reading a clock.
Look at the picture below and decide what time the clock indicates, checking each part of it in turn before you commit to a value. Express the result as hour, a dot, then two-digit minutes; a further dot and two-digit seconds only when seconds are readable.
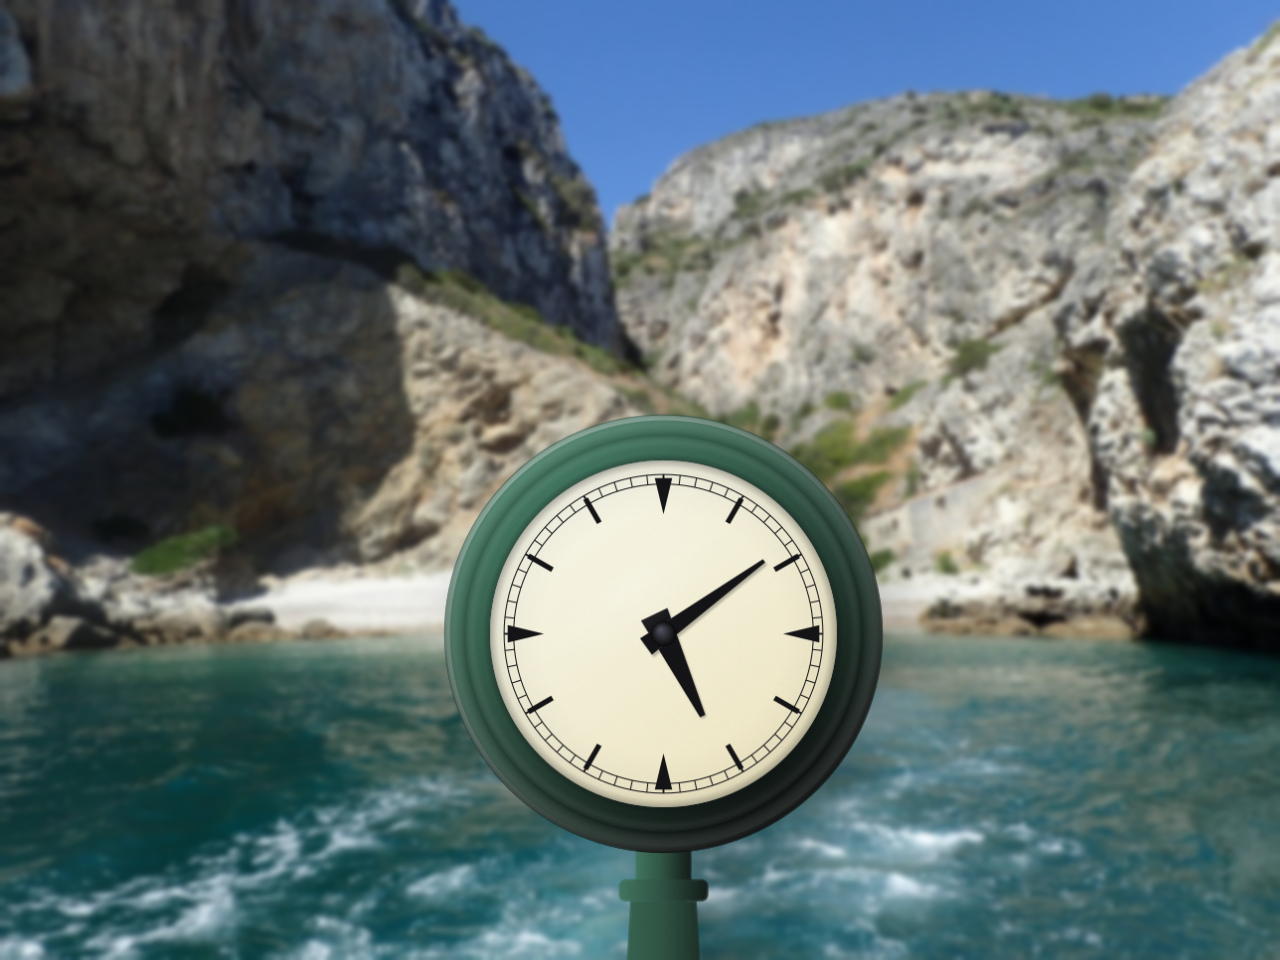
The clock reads 5.09
